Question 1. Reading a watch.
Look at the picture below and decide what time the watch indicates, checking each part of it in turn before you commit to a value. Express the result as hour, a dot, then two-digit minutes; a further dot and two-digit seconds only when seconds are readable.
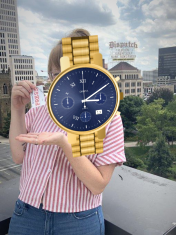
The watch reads 3.10
